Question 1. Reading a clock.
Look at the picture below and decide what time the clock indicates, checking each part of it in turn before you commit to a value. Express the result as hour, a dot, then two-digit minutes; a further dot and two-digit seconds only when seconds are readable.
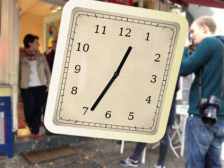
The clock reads 12.34
